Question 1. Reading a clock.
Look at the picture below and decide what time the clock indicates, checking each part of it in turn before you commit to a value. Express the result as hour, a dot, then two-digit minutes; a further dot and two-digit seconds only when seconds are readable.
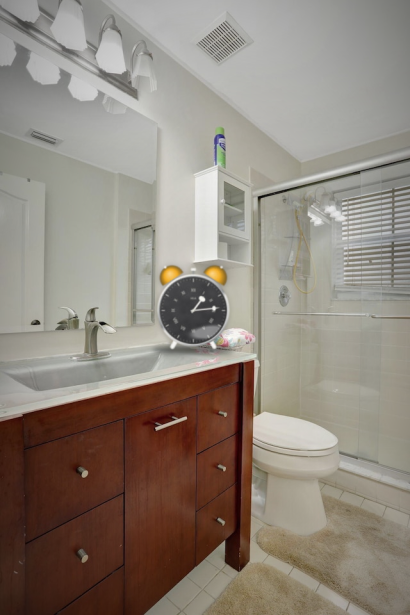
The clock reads 1.14
